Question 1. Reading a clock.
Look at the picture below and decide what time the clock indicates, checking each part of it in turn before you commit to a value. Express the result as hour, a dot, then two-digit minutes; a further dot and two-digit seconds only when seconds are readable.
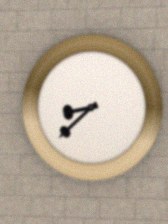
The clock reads 8.38
